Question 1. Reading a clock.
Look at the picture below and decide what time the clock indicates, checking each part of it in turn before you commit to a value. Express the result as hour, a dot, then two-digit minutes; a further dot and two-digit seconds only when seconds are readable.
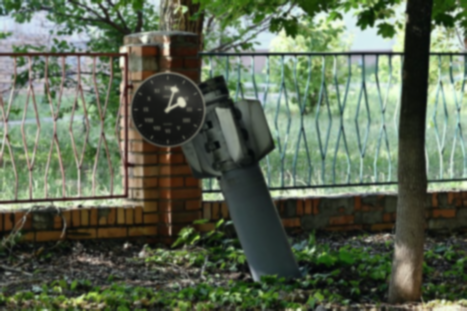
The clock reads 2.03
